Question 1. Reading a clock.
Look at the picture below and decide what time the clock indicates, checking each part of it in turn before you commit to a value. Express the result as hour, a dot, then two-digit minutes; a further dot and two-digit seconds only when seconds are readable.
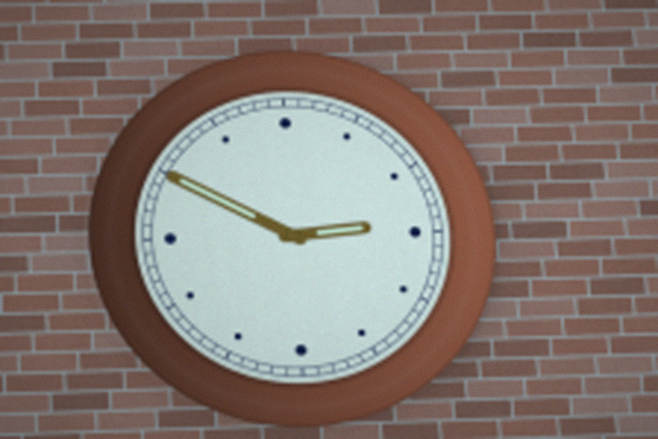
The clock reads 2.50
